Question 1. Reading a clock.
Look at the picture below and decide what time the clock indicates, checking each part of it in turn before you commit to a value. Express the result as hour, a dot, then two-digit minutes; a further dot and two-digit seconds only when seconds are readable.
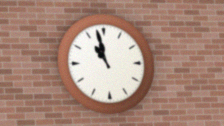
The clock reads 10.58
